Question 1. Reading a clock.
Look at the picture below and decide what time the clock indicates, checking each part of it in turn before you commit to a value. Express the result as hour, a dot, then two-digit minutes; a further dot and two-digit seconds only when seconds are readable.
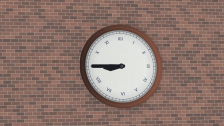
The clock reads 8.45
